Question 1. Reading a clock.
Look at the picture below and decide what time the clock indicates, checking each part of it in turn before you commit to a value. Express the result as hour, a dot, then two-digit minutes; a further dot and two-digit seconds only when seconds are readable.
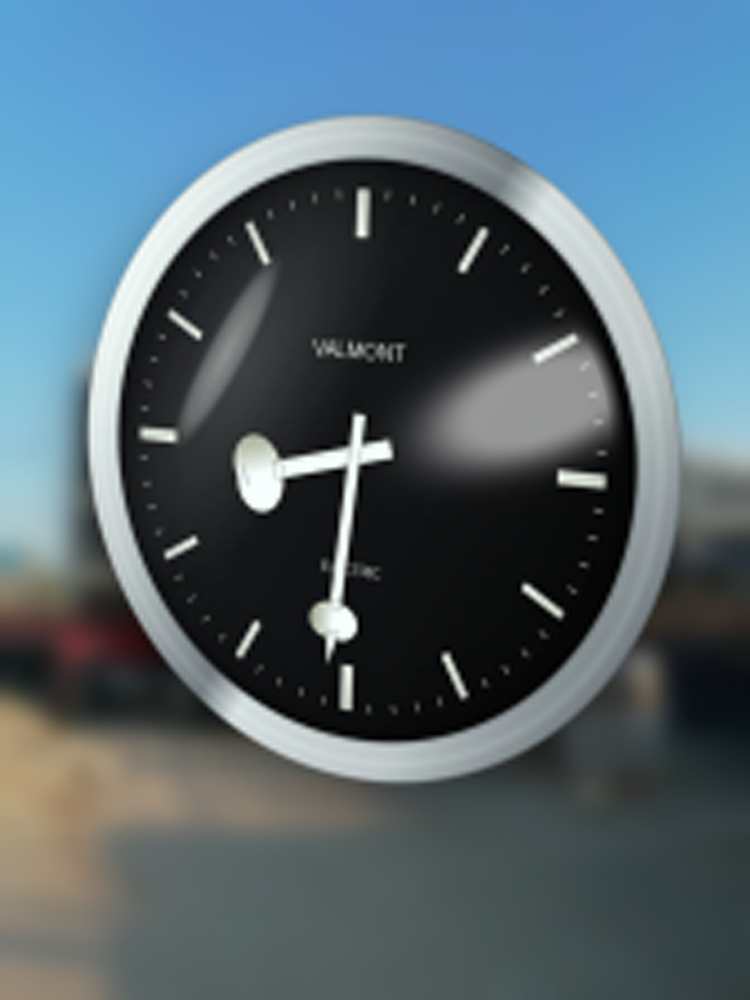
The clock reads 8.31
